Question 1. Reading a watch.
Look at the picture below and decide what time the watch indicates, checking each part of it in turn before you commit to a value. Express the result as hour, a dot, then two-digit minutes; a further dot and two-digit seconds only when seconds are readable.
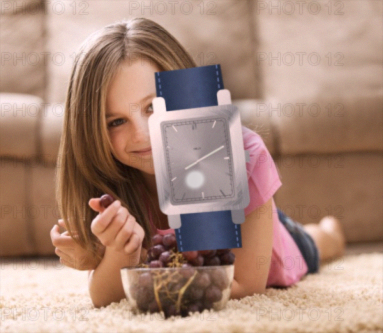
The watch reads 8.11
